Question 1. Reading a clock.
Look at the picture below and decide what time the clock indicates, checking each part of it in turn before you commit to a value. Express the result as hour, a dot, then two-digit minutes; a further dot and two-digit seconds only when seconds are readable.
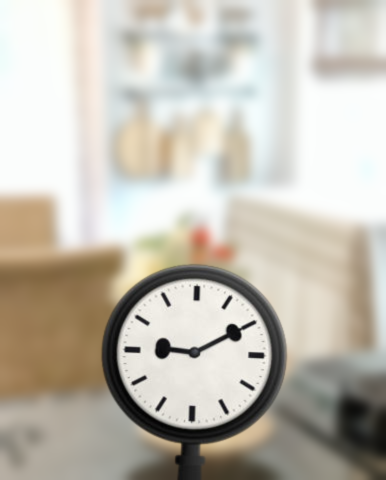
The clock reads 9.10
